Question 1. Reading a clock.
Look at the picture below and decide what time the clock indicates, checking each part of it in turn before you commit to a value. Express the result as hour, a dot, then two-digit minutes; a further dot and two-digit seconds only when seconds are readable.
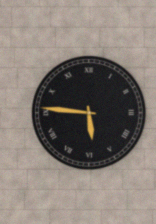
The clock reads 5.46
